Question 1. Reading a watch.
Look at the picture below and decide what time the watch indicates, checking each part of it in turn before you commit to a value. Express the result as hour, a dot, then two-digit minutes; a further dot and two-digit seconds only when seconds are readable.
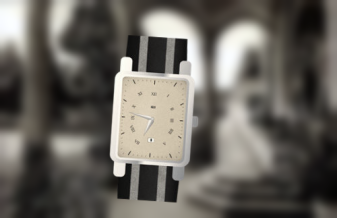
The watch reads 6.47
